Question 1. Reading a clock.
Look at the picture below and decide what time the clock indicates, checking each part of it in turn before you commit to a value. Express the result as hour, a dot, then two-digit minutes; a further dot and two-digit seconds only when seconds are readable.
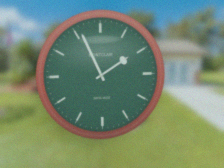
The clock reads 1.56
